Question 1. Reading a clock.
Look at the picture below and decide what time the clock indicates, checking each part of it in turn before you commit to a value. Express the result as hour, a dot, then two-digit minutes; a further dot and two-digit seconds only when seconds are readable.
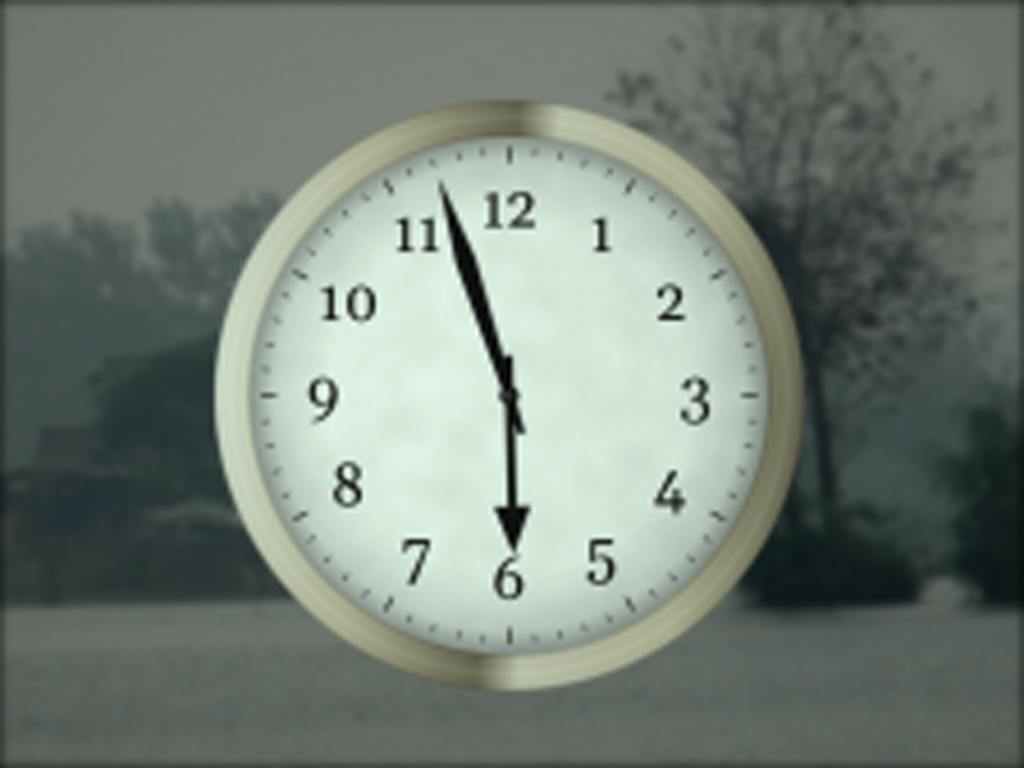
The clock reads 5.57
